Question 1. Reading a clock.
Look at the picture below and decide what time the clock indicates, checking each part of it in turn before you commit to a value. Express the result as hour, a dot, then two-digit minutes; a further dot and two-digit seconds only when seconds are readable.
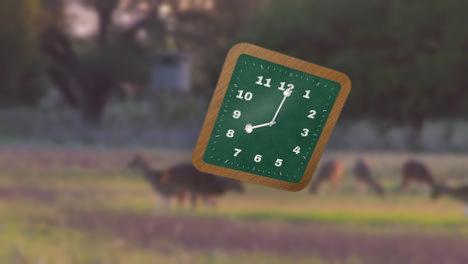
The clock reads 8.01
